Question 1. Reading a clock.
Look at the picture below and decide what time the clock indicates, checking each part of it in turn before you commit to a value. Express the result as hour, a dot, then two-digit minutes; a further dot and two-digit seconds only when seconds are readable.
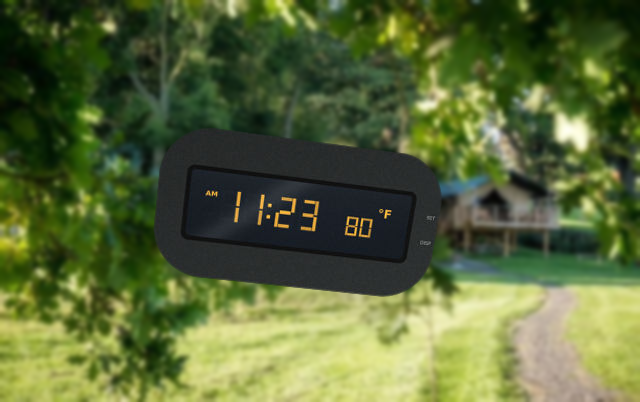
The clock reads 11.23
